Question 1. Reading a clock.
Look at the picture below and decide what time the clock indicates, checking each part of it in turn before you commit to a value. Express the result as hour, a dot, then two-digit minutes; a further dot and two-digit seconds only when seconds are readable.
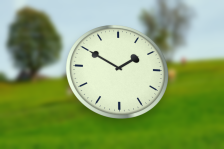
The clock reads 1.50
